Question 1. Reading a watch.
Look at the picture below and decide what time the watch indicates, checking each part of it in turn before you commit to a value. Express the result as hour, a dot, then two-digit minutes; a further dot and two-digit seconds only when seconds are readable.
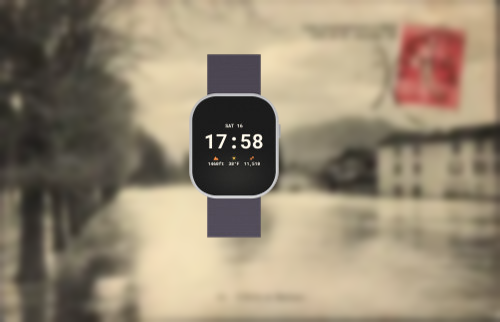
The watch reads 17.58
